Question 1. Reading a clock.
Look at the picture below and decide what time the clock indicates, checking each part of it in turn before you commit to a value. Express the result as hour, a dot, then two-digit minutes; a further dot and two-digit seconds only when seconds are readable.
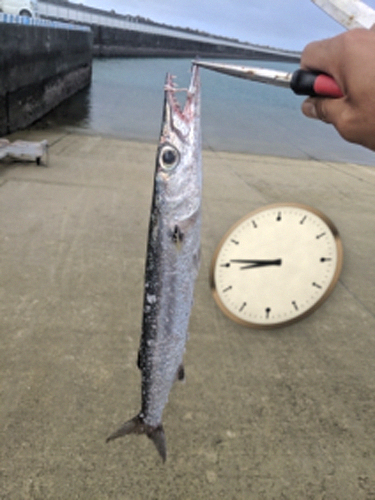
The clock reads 8.46
